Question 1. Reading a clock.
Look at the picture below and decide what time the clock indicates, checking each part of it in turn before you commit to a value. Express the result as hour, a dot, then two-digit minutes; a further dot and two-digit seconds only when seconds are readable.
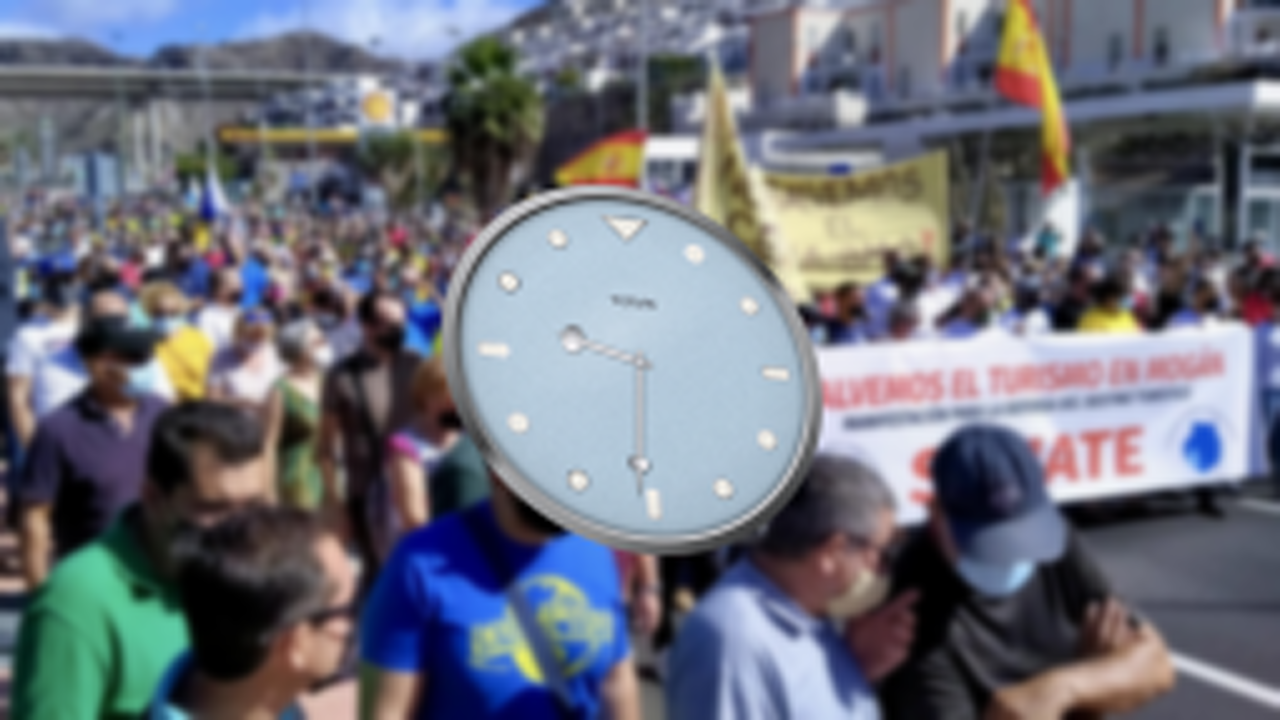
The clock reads 9.31
